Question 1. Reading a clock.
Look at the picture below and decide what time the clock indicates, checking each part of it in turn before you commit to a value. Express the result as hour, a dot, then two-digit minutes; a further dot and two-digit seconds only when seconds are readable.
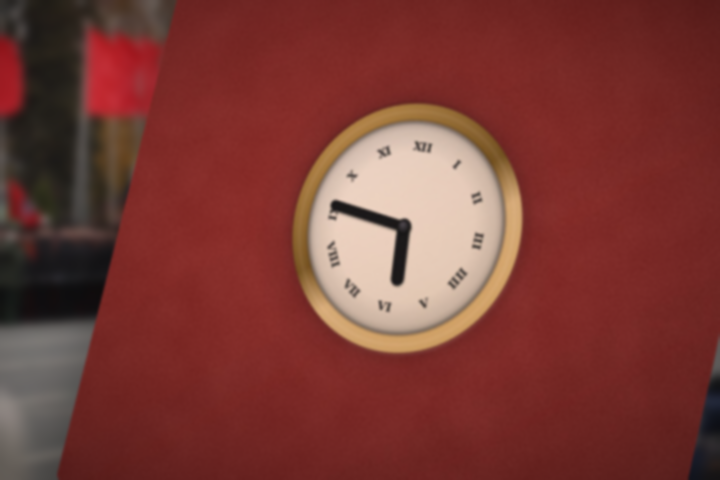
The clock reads 5.46
